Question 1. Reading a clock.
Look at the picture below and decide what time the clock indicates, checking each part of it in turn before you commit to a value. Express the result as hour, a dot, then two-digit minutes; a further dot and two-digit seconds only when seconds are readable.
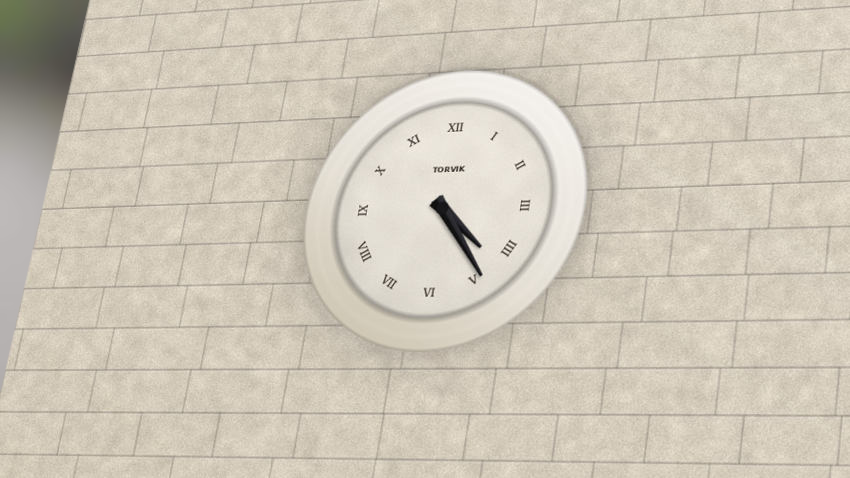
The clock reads 4.24
